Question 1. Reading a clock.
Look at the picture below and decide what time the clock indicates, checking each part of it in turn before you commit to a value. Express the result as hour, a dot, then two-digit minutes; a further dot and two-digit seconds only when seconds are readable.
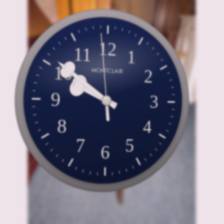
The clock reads 9.50.59
